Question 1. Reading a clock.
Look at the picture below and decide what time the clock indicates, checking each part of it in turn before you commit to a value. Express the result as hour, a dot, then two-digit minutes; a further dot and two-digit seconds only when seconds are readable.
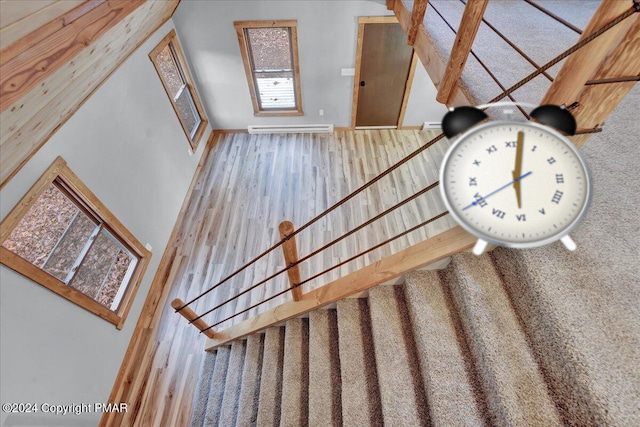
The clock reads 6.01.40
